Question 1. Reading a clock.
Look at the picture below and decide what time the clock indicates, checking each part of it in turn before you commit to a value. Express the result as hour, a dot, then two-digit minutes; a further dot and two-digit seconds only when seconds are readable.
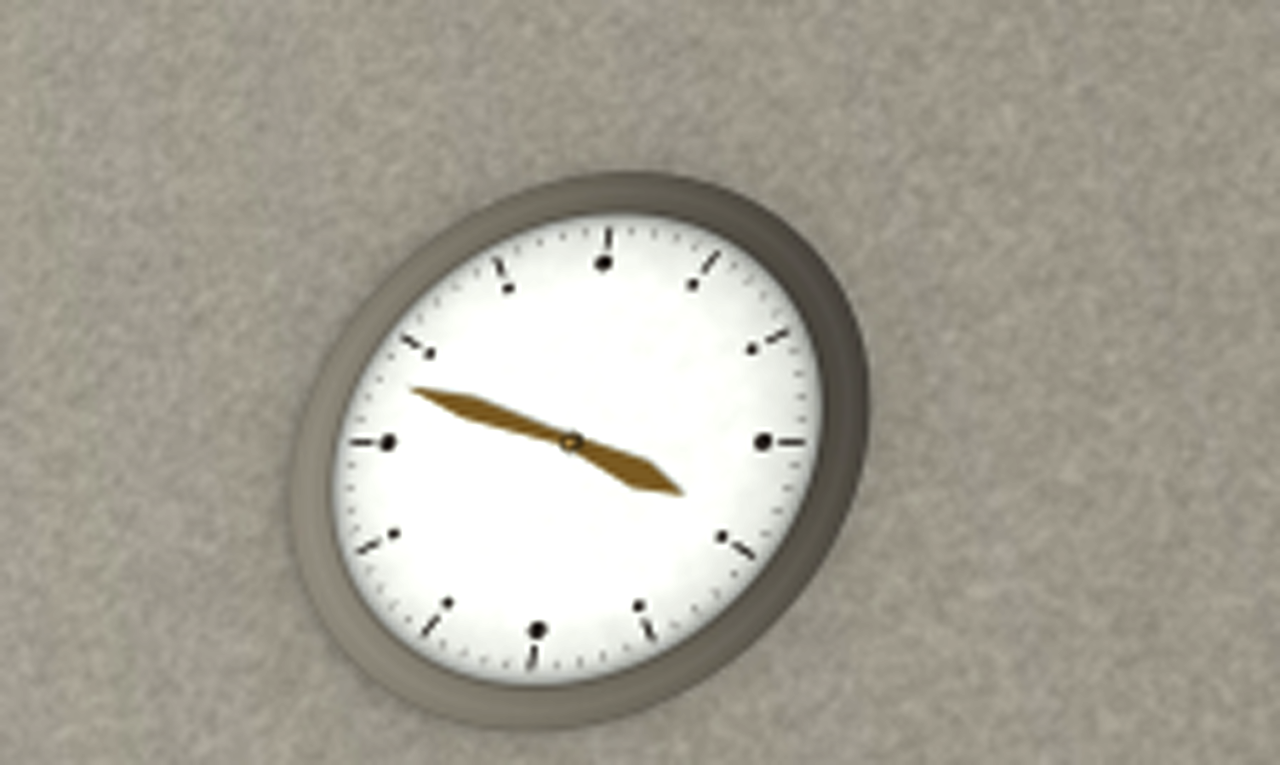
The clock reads 3.48
